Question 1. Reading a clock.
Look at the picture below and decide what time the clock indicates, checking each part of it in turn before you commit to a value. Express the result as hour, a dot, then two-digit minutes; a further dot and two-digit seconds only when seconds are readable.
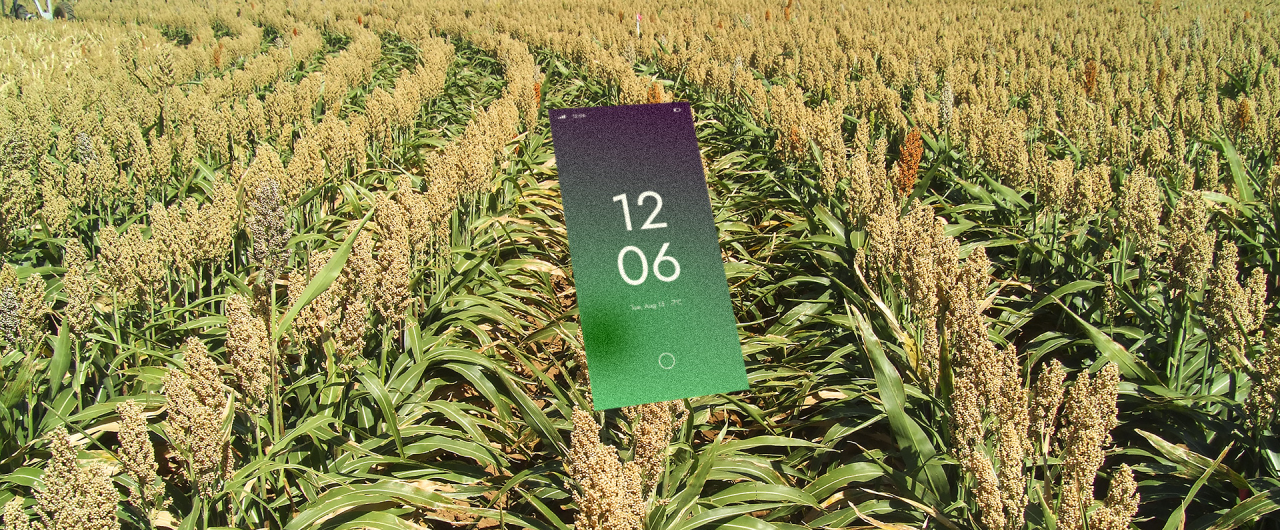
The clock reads 12.06
